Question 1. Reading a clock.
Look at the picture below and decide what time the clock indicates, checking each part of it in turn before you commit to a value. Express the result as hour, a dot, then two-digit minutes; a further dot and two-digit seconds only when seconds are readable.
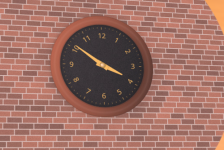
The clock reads 3.51
